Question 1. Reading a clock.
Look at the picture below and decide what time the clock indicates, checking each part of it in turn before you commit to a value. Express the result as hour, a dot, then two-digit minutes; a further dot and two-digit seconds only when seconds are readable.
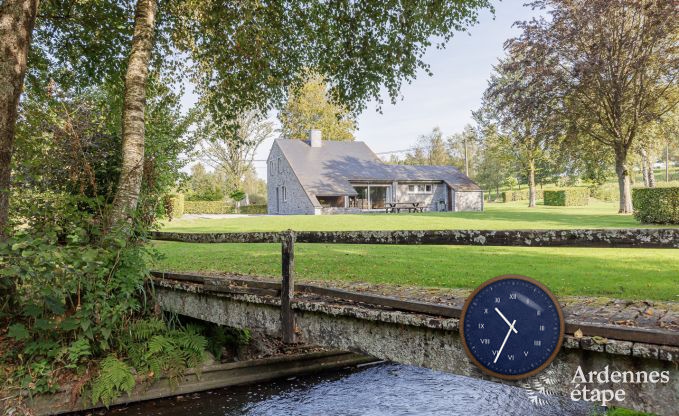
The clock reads 10.34
